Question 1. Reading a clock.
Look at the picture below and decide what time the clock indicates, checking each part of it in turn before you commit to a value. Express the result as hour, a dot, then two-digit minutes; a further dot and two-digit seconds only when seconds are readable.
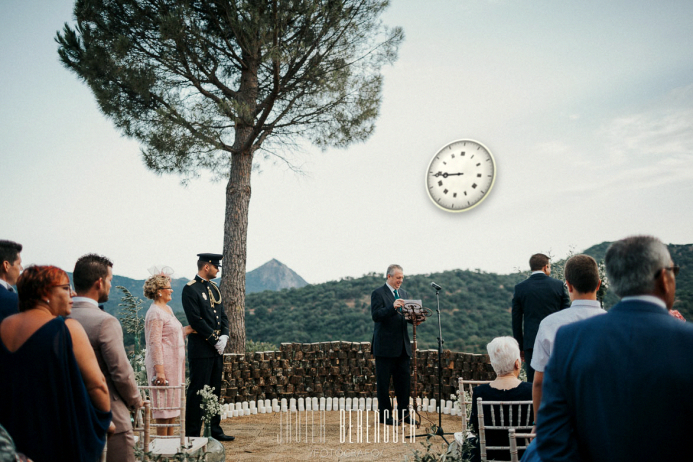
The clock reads 8.44
